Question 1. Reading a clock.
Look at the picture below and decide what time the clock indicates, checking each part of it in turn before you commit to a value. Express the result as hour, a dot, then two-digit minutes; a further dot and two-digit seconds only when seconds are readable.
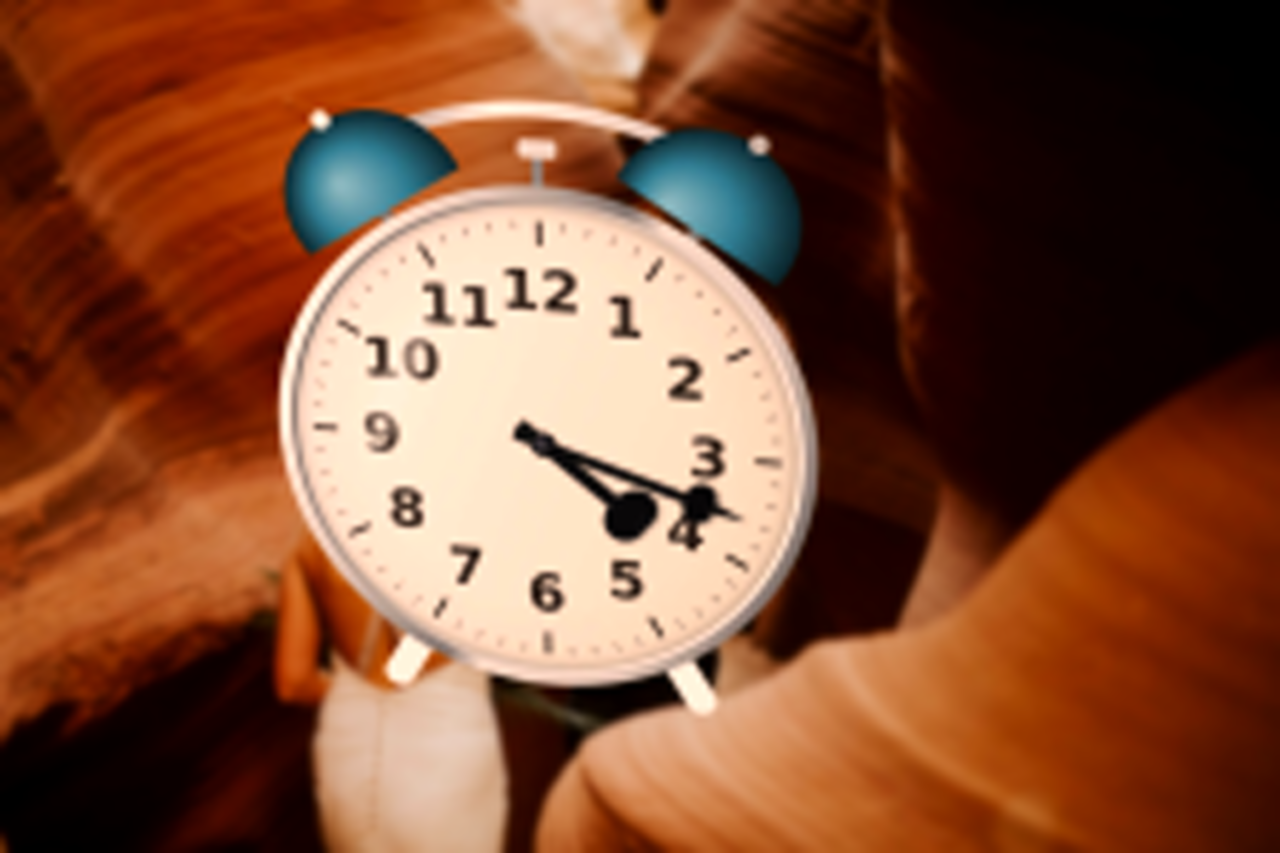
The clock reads 4.18
